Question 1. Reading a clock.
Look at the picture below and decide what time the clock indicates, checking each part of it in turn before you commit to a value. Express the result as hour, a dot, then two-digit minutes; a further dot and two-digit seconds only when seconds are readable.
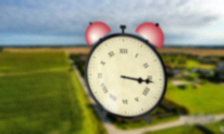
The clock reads 3.16
